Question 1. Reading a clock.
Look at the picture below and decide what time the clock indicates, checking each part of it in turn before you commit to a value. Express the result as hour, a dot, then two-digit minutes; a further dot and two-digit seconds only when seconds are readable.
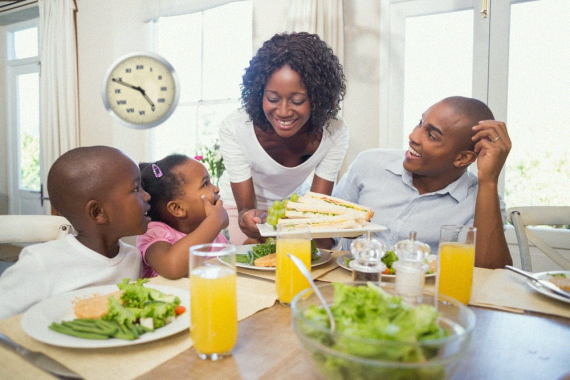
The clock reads 4.49
